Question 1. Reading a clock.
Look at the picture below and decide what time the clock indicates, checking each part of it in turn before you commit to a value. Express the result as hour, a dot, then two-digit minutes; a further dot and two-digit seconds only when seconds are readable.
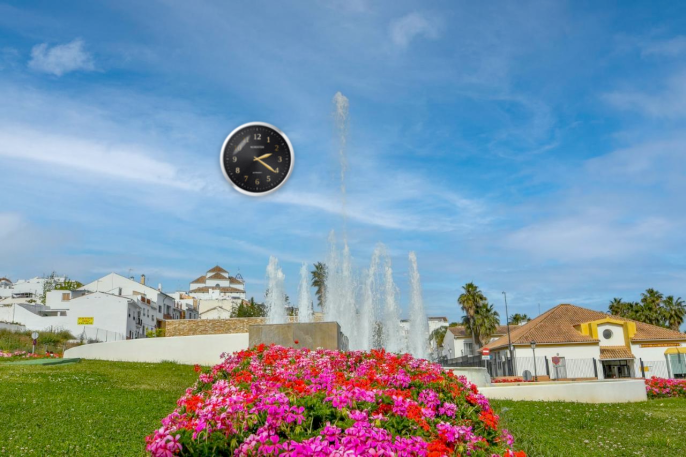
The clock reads 2.21
